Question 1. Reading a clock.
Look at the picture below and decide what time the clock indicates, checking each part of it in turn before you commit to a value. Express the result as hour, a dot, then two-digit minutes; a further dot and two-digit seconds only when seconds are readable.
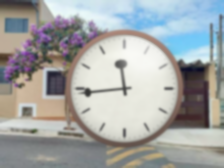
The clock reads 11.44
